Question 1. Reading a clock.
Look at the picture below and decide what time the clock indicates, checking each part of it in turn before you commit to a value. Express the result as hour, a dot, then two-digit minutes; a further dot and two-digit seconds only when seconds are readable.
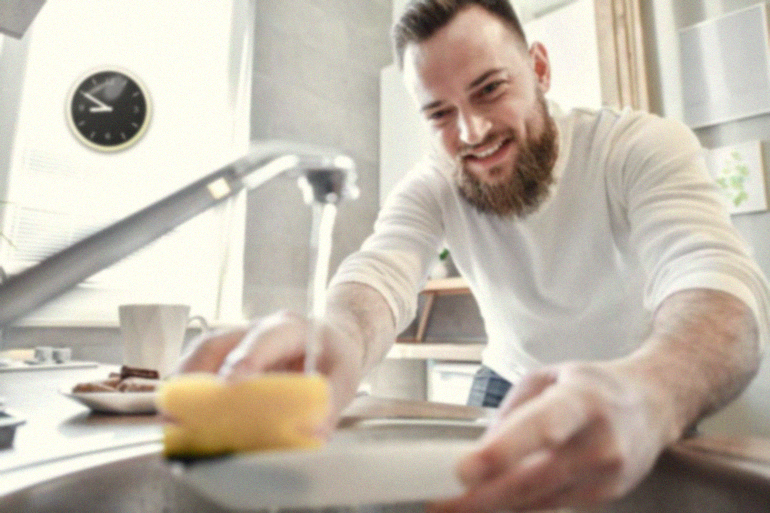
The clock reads 8.50
